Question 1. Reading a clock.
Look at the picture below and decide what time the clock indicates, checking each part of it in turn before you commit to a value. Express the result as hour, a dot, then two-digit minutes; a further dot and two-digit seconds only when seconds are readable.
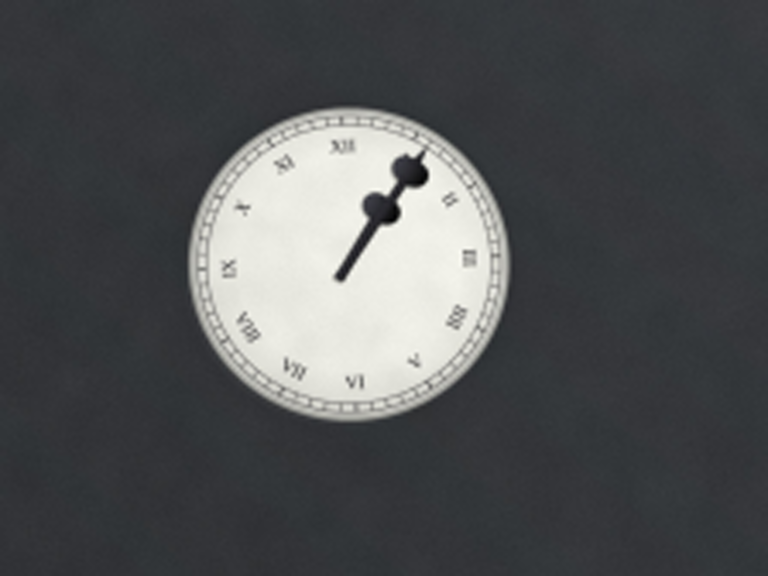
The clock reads 1.06
